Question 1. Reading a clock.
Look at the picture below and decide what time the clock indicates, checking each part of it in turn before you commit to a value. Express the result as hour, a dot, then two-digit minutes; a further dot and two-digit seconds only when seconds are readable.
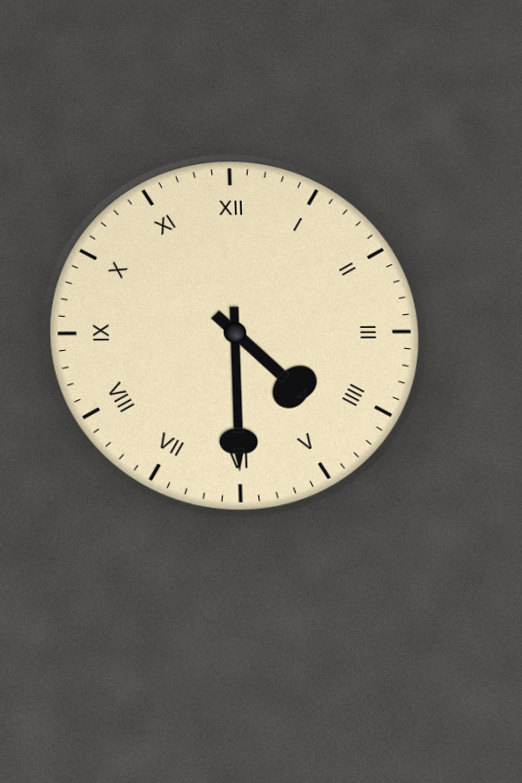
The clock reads 4.30
